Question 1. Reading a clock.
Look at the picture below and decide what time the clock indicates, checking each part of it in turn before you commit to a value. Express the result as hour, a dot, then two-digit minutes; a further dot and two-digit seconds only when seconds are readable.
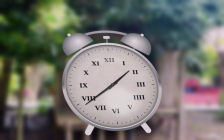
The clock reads 1.39
